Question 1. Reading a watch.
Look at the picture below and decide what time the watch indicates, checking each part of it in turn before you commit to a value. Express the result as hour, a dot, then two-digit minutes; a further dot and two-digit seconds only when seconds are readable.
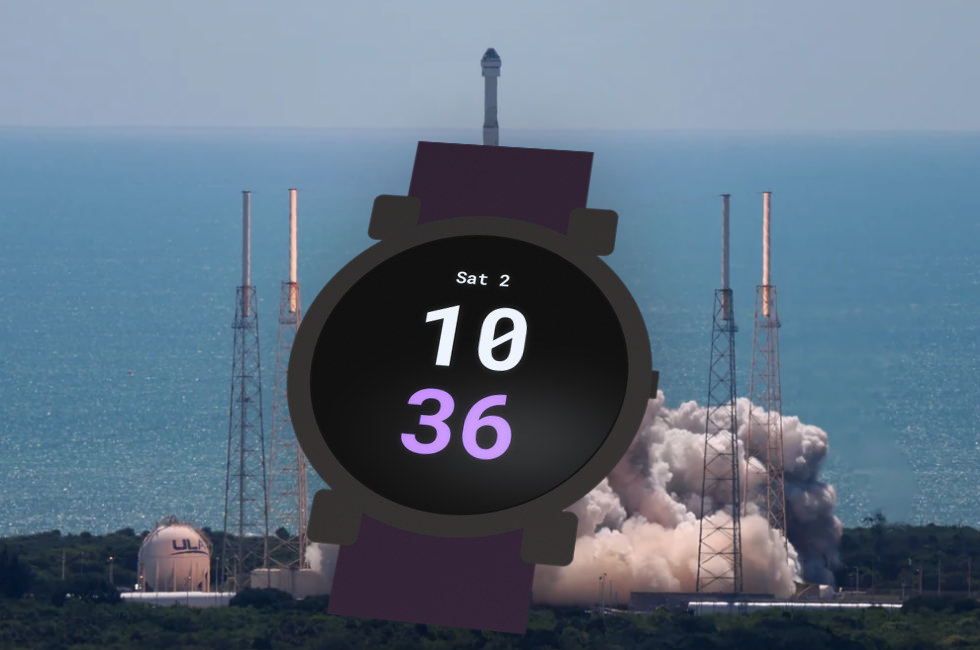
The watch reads 10.36
